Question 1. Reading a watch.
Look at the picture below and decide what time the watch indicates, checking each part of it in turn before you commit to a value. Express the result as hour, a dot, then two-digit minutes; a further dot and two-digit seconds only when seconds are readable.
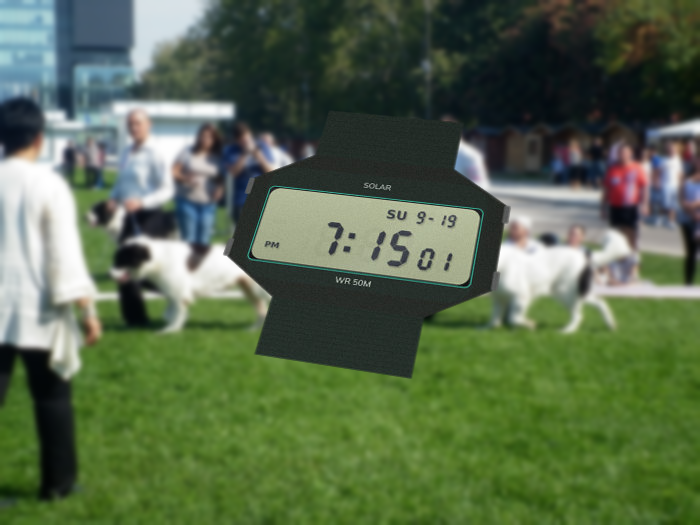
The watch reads 7.15.01
